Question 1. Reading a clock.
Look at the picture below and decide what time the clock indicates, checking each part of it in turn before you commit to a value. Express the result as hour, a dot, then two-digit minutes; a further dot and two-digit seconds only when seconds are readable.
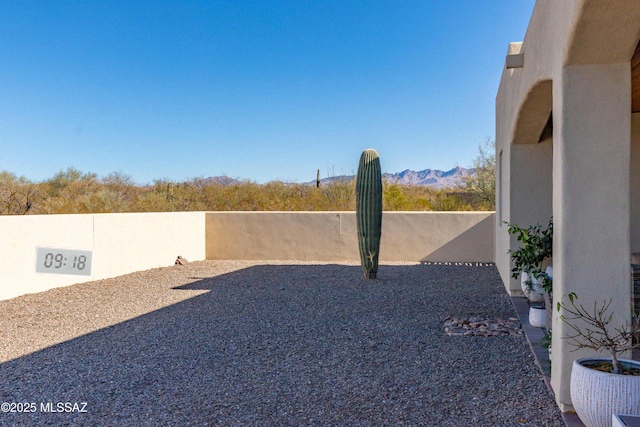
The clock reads 9.18
